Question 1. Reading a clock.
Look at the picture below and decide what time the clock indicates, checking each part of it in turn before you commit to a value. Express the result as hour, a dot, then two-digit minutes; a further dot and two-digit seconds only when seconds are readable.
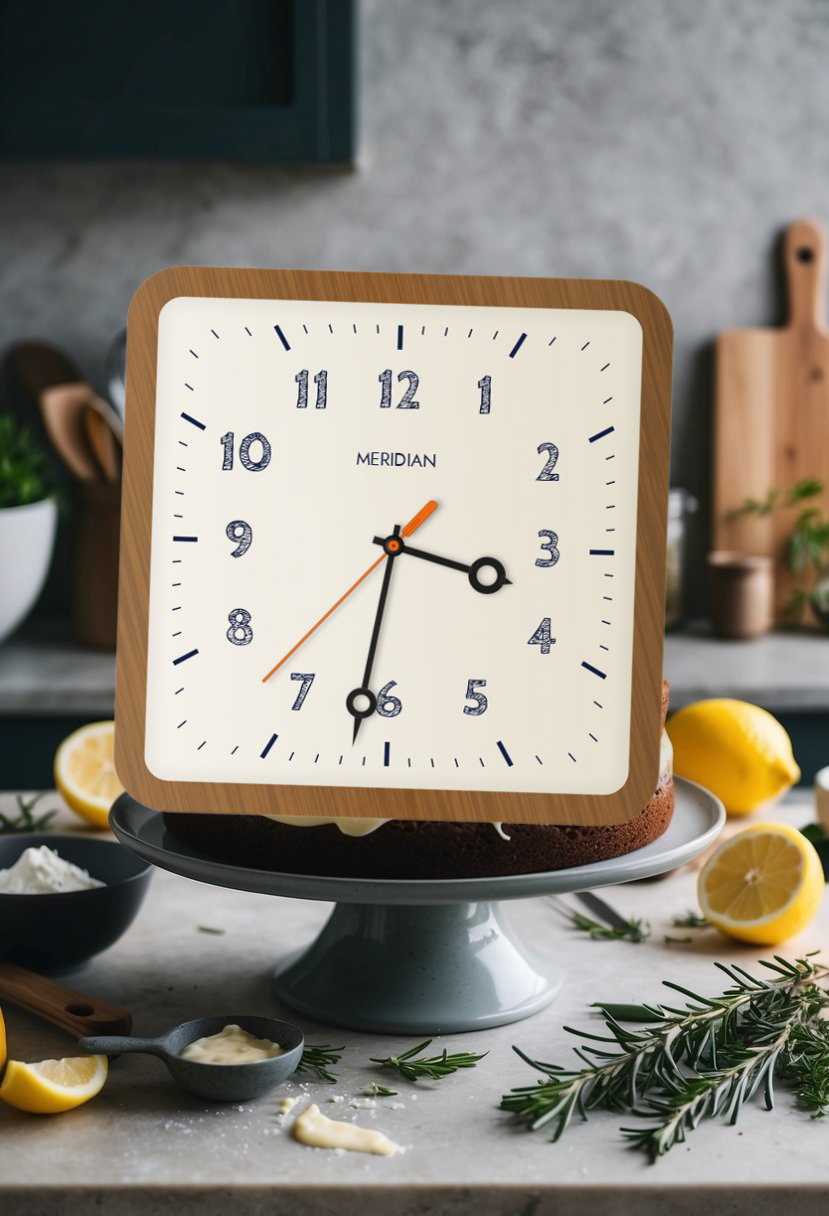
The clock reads 3.31.37
